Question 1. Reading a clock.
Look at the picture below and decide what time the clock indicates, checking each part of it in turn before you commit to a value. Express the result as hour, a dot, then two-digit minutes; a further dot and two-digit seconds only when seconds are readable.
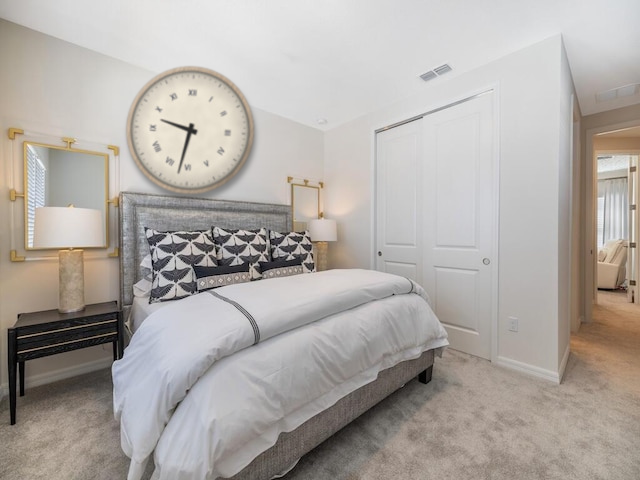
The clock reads 9.32
